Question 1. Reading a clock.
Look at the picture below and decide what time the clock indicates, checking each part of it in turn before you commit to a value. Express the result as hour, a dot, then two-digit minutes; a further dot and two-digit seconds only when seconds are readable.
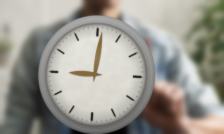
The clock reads 9.01
